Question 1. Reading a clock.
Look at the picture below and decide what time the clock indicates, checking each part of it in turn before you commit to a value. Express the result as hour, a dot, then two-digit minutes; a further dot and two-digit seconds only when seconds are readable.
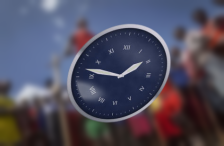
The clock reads 1.47
